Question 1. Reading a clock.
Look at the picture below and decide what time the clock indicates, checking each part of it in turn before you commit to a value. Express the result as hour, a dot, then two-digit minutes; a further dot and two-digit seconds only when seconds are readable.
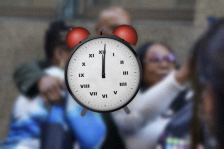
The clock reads 12.01
